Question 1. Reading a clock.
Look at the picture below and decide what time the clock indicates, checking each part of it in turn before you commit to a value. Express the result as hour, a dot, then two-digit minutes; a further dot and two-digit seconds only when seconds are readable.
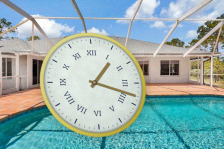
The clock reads 1.18
